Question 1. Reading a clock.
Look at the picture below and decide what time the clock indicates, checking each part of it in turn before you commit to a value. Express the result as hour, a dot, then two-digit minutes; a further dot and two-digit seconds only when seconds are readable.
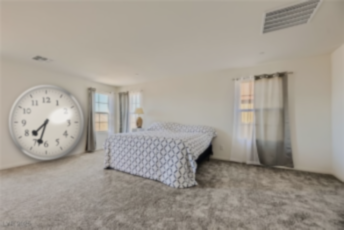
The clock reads 7.33
